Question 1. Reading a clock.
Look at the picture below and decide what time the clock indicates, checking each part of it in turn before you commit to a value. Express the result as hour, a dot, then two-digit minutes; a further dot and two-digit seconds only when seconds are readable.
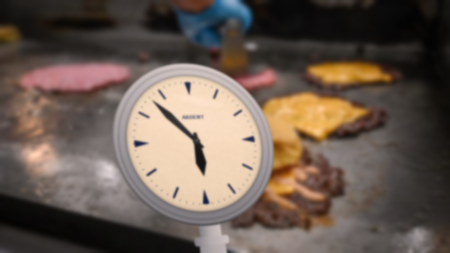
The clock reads 5.53
